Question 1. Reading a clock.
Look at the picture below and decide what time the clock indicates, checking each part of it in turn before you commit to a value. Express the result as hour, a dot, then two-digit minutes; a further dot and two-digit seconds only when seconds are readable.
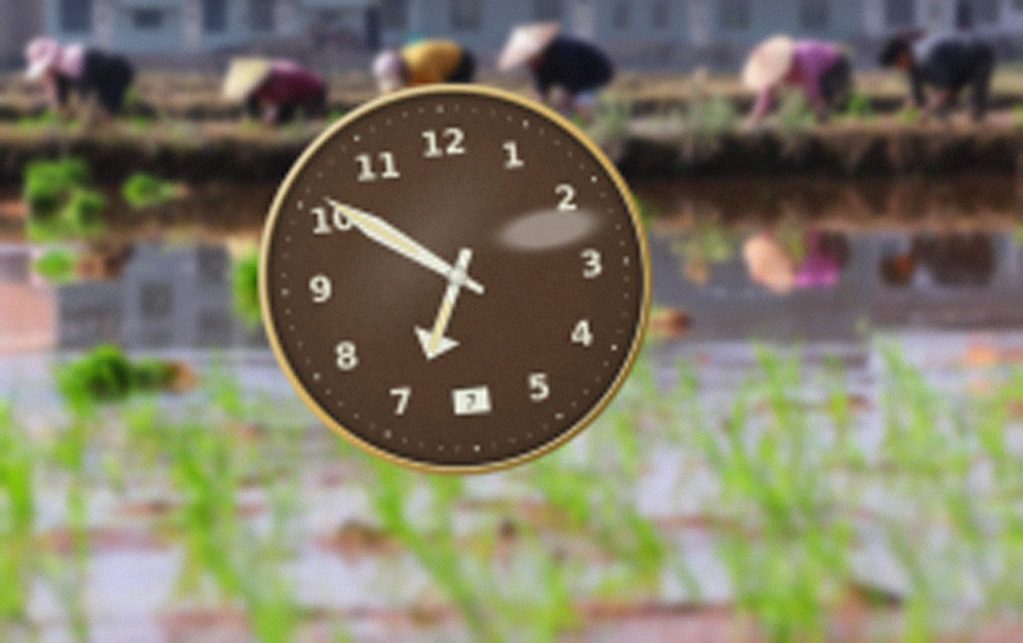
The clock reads 6.51
